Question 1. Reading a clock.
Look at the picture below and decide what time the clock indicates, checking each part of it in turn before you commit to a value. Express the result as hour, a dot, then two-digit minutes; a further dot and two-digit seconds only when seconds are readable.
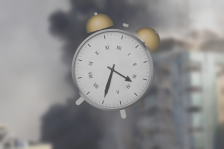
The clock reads 3.30
